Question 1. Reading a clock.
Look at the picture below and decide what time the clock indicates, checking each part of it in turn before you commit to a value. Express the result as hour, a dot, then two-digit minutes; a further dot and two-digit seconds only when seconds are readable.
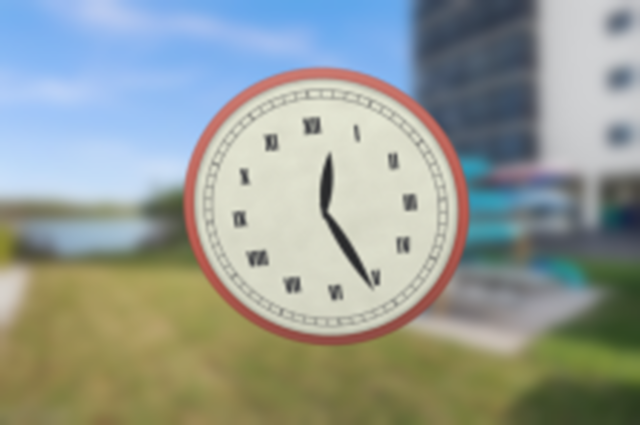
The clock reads 12.26
